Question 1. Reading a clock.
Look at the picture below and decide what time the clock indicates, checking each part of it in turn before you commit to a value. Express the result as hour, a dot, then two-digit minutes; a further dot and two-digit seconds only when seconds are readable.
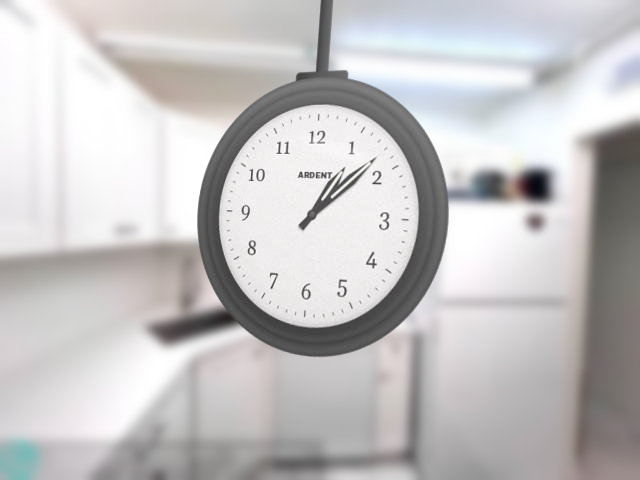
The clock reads 1.08
